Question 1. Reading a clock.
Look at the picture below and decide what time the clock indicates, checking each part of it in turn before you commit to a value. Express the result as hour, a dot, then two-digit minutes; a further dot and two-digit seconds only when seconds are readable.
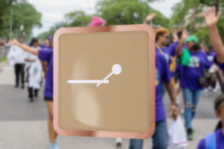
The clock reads 1.45
